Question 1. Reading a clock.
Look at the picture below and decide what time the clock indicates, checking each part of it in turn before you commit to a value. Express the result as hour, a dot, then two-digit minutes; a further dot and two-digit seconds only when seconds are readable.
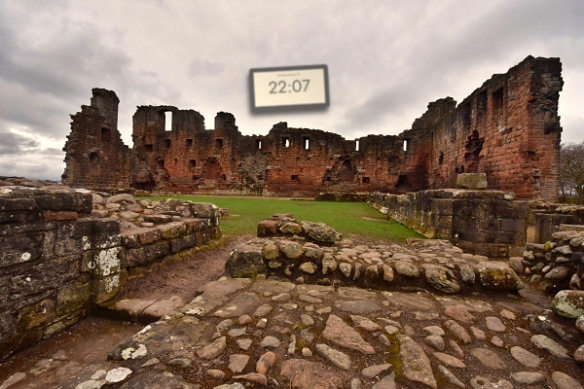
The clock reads 22.07
